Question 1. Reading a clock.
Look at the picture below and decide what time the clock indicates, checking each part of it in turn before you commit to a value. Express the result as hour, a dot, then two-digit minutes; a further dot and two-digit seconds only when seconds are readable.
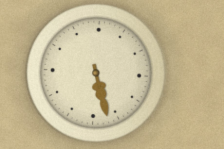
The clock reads 5.27
